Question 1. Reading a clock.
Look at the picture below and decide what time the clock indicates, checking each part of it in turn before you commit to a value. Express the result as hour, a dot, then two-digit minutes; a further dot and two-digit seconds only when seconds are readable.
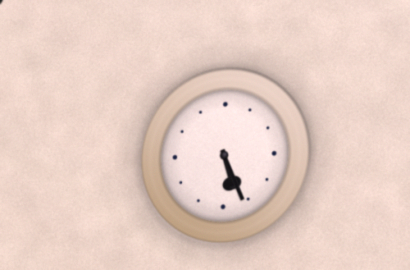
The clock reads 5.26
